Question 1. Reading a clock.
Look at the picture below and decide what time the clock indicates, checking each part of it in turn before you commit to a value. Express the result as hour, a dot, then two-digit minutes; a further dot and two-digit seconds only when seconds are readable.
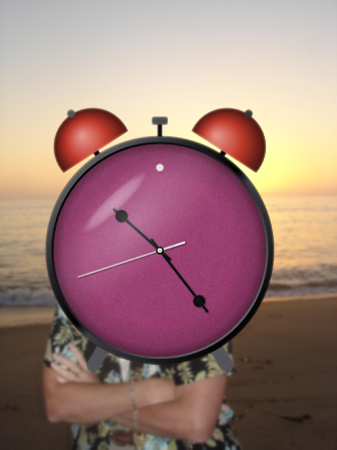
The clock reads 10.23.42
